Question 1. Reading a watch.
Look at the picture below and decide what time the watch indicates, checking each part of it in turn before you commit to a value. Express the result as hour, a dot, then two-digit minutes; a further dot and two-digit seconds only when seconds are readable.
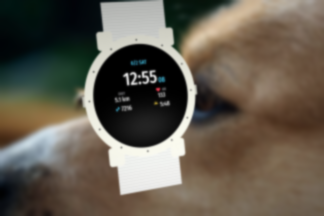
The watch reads 12.55
